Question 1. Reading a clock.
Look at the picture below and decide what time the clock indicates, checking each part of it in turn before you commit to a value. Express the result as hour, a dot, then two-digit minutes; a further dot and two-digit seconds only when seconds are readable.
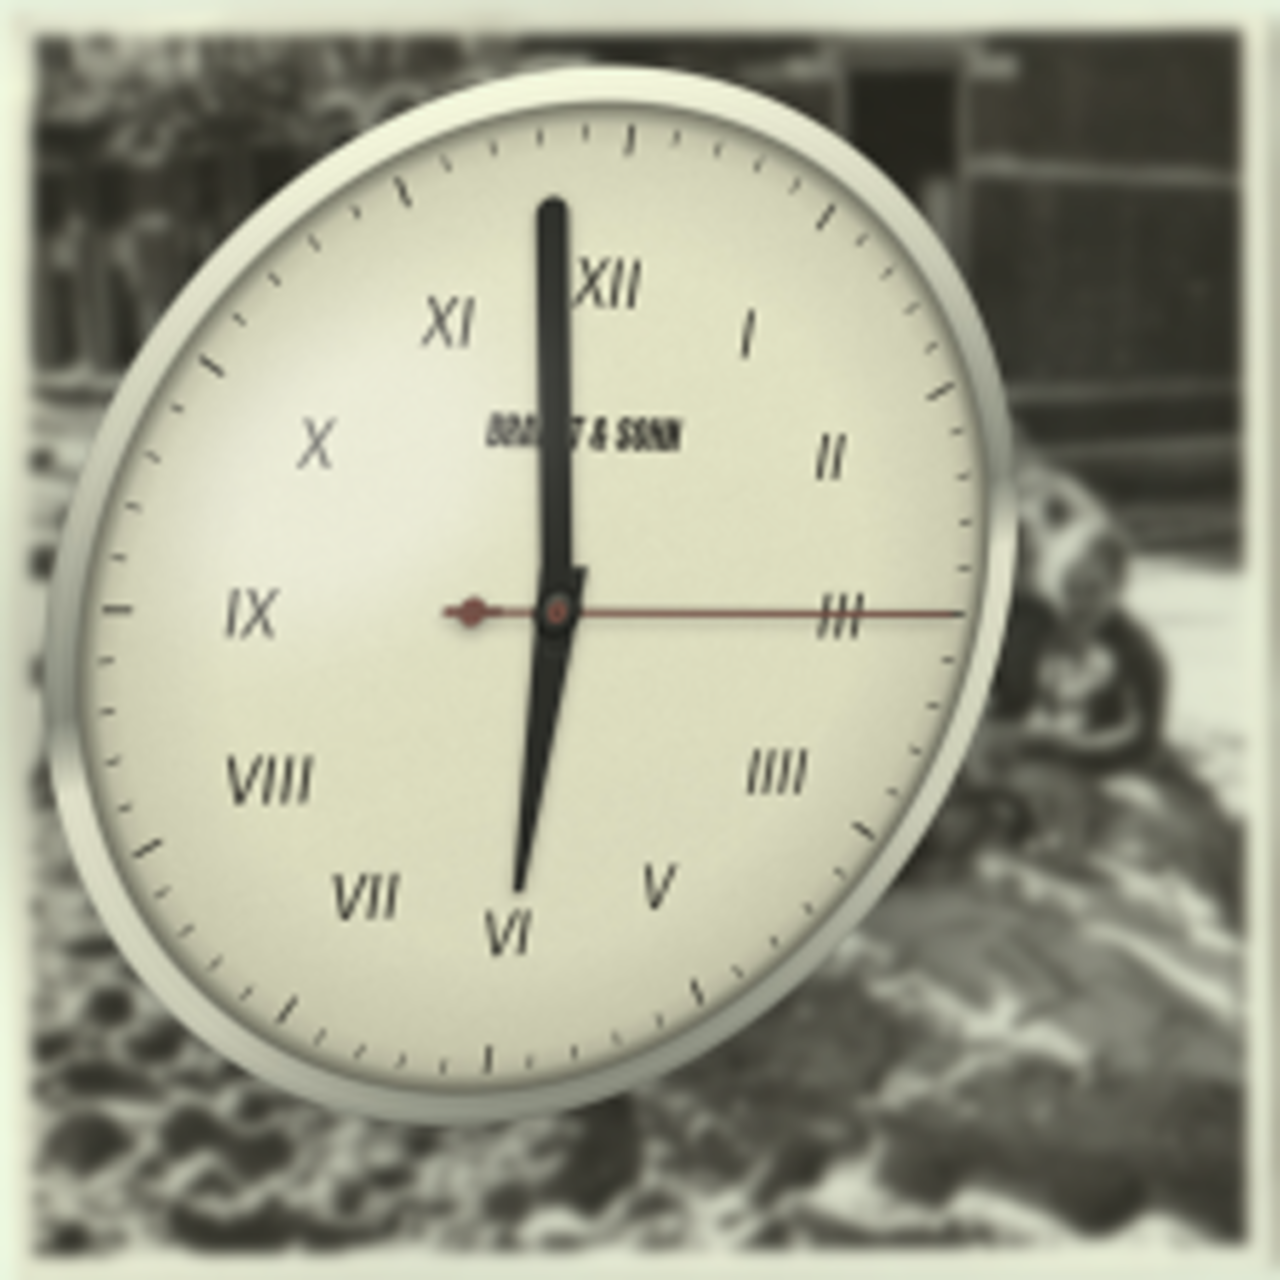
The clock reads 5.58.15
